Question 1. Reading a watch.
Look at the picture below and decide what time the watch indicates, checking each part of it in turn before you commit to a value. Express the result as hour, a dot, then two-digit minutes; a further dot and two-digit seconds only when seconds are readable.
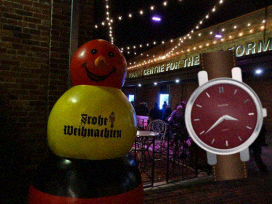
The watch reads 3.39
